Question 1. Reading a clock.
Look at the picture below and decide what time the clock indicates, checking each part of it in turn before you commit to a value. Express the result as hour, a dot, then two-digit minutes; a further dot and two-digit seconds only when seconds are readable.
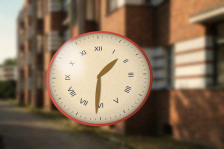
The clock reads 1.31
